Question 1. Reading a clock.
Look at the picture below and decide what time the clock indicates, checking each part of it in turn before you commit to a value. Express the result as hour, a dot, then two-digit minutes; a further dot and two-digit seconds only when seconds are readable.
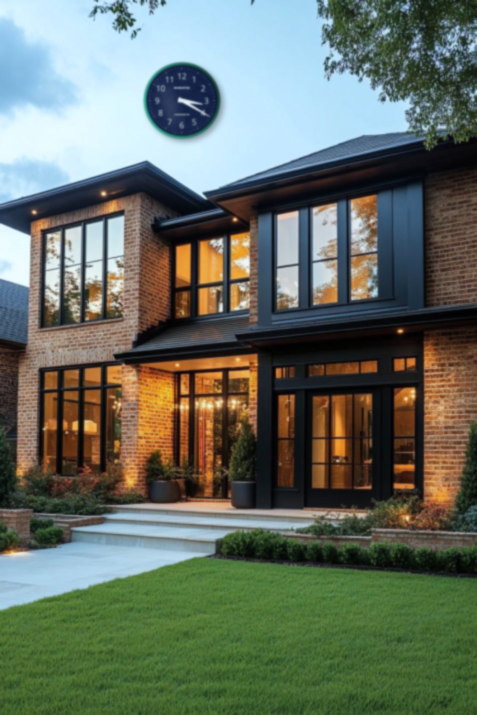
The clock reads 3.20
